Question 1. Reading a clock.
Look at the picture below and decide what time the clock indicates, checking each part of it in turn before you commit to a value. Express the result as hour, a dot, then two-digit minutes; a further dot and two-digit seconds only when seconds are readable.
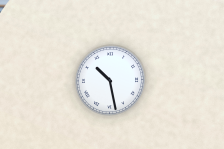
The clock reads 10.28
